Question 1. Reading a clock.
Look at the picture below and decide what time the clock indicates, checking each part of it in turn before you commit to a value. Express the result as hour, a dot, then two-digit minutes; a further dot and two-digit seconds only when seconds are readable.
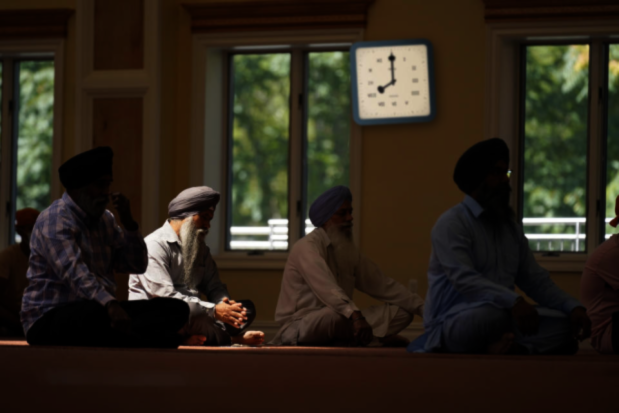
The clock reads 8.00
